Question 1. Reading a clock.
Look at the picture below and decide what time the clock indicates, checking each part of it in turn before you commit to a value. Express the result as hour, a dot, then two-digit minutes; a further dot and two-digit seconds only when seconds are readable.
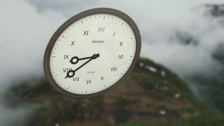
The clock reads 8.38
